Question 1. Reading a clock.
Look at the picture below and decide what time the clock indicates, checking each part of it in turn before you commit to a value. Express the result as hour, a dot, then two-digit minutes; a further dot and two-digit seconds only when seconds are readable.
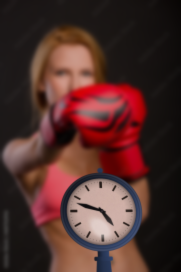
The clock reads 4.48
